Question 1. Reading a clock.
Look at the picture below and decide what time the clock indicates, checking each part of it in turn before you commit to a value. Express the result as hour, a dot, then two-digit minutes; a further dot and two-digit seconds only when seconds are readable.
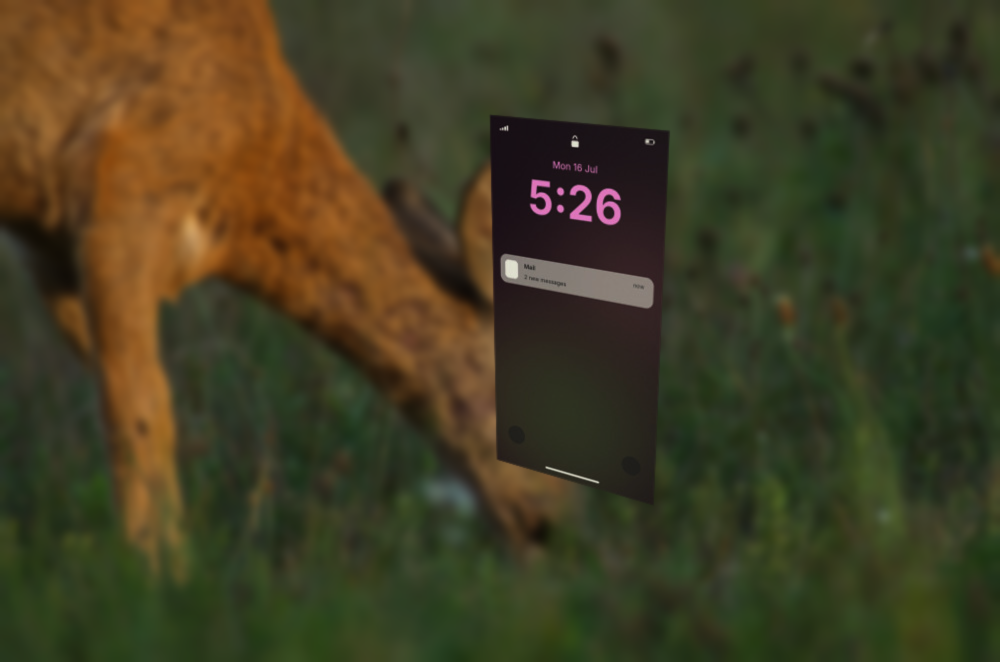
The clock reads 5.26
